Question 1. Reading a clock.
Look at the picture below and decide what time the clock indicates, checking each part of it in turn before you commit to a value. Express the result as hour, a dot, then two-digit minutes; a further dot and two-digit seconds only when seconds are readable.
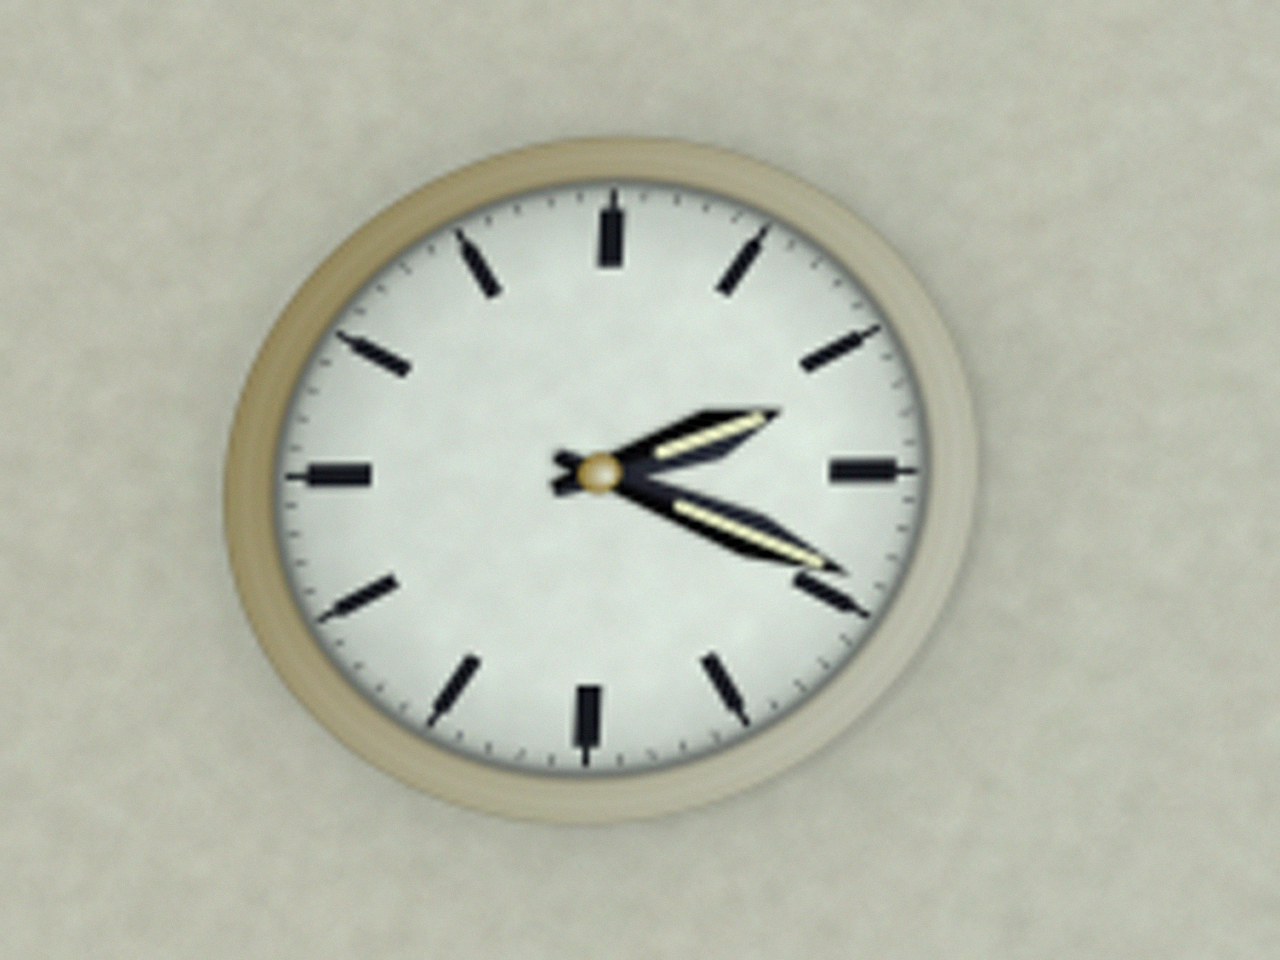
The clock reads 2.19
